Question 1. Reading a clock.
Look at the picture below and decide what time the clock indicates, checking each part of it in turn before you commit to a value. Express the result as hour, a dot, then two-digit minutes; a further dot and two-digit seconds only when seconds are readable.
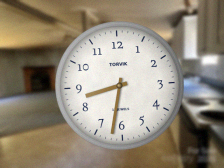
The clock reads 8.32
